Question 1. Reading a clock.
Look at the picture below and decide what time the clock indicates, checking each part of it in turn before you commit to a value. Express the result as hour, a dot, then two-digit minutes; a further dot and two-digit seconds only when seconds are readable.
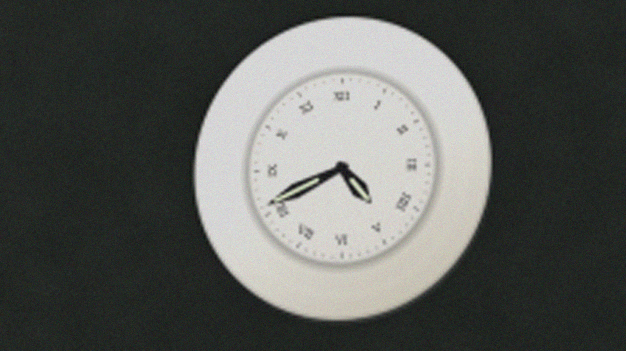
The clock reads 4.41
